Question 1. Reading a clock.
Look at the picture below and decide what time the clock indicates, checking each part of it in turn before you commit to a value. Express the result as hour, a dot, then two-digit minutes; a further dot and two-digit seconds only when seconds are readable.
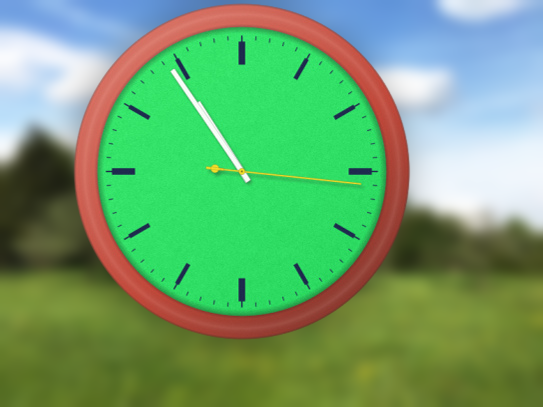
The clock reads 10.54.16
